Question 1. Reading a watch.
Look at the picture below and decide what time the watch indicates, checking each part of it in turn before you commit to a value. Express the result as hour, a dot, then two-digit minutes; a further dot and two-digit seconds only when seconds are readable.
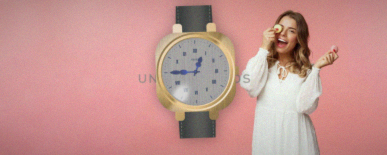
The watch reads 12.45
